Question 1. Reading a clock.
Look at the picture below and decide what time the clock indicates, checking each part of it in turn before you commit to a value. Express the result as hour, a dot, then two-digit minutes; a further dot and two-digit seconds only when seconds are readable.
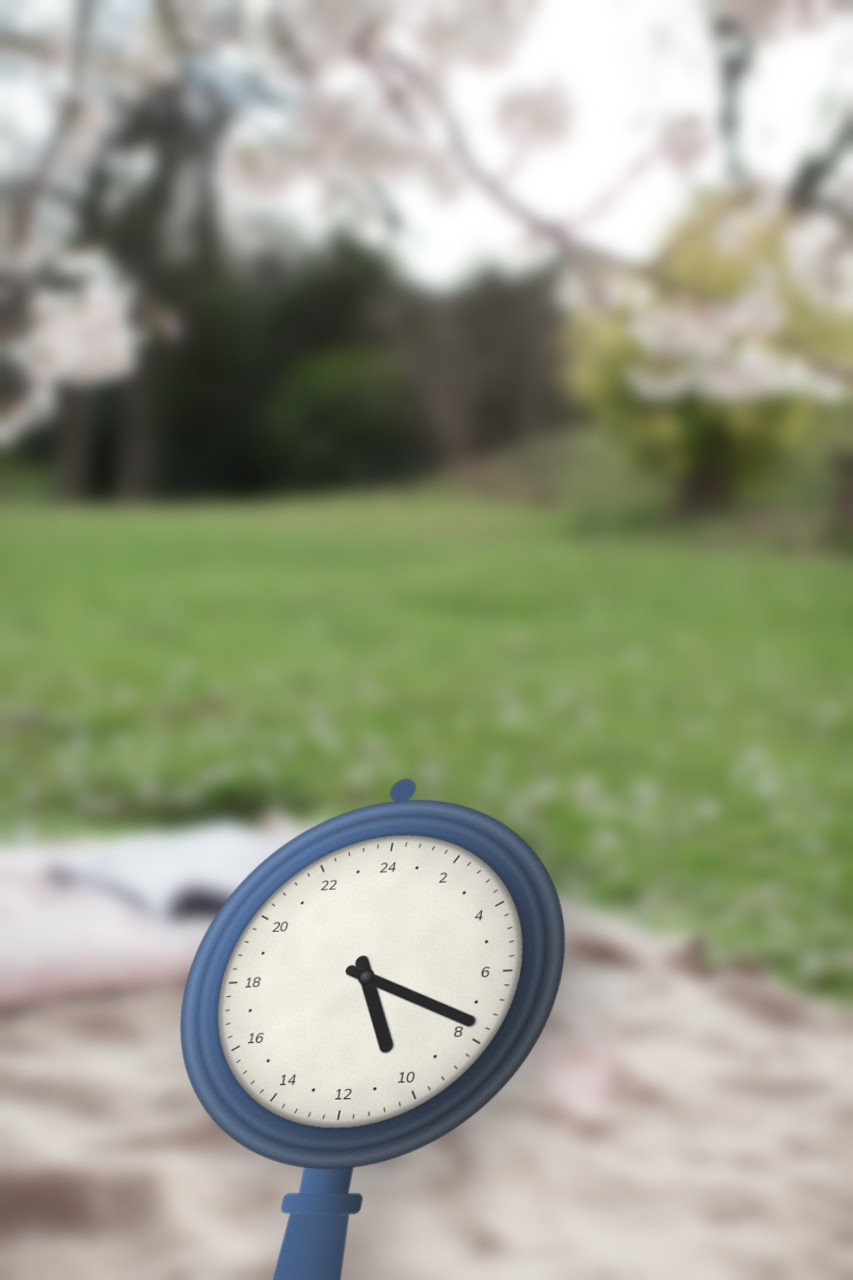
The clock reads 10.19
